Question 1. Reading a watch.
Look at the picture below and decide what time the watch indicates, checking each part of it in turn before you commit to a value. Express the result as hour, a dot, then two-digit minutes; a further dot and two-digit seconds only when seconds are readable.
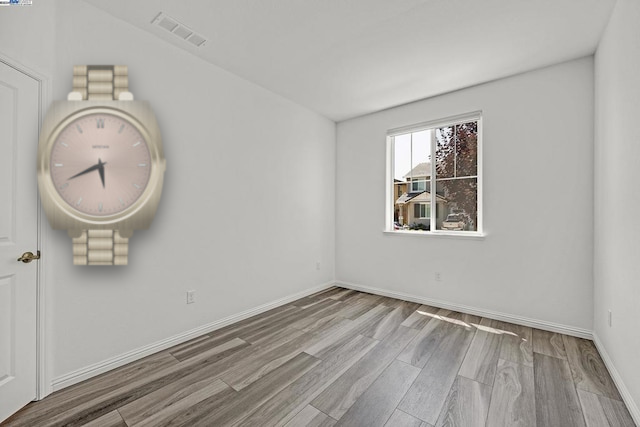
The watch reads 5.41
